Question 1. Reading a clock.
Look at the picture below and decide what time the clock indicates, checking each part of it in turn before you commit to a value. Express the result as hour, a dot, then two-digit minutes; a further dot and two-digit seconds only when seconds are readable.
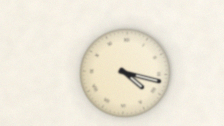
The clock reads 4.17
